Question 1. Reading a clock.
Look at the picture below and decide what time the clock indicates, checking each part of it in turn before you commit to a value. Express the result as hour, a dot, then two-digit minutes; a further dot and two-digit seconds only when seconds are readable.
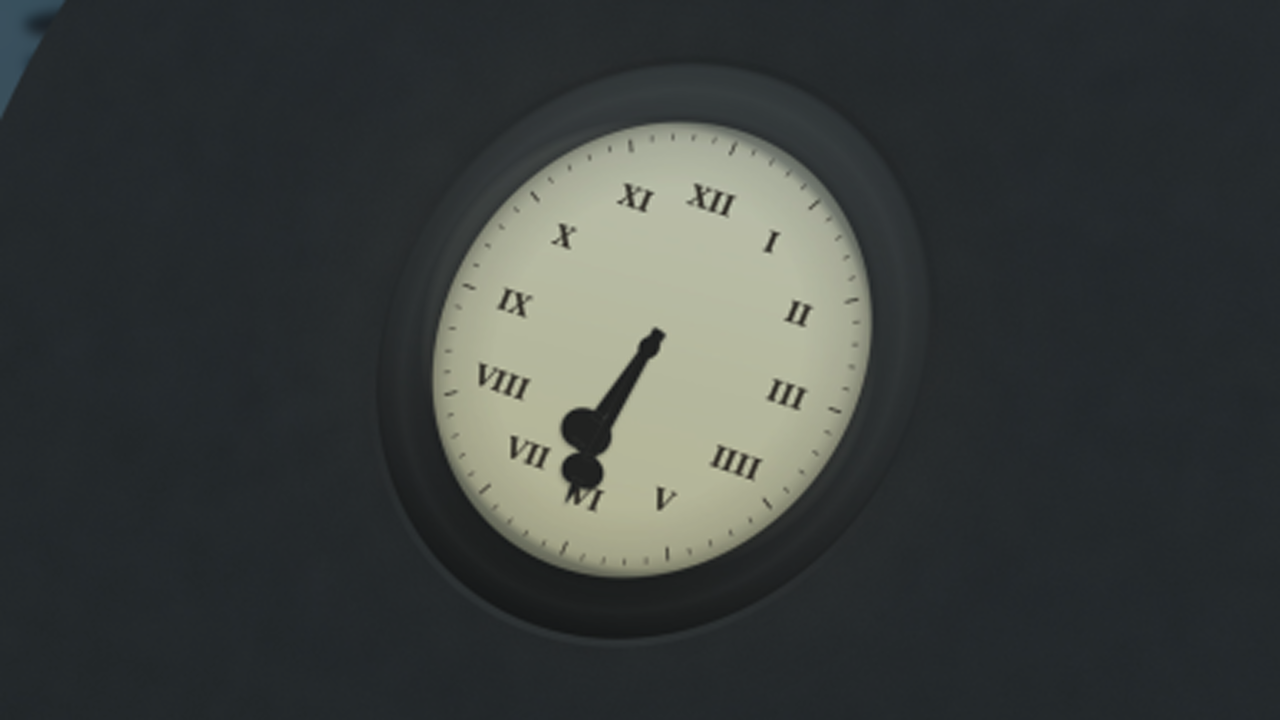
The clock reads 6.31
